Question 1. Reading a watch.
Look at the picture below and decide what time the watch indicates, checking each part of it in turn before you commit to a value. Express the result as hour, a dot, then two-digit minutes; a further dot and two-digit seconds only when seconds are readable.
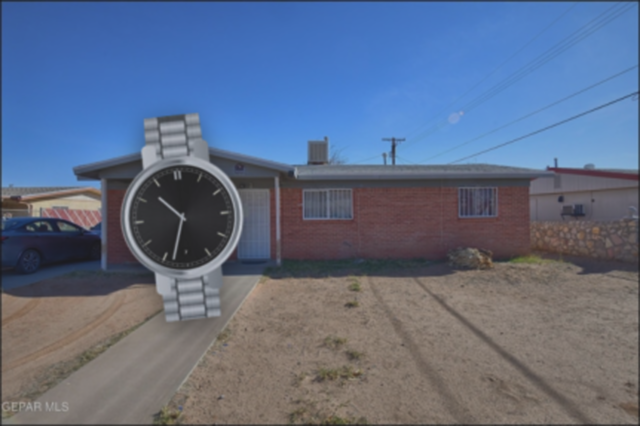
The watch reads 10.33
